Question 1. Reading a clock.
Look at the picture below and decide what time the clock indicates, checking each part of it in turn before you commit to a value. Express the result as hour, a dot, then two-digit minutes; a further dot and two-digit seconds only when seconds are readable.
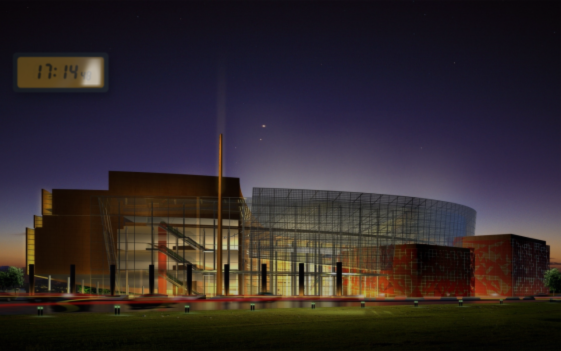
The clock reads 17.14.48
